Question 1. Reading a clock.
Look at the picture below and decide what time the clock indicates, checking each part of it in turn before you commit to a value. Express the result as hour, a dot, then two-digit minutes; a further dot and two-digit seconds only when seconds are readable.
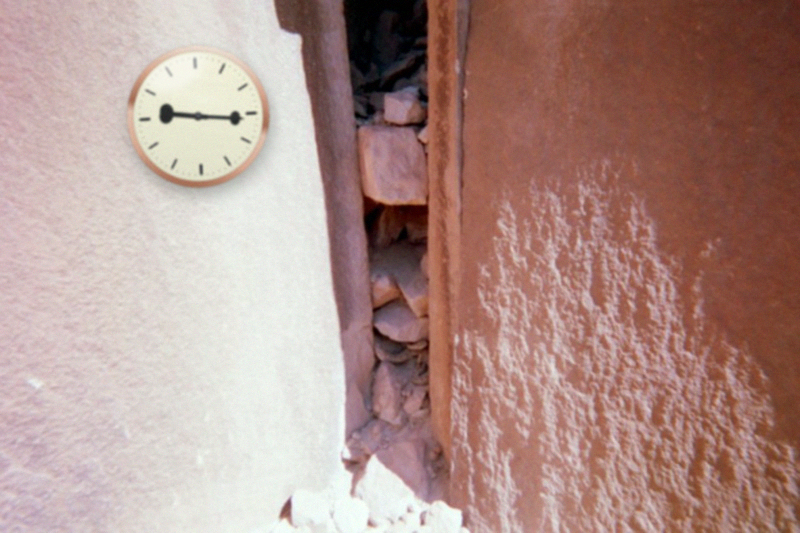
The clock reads 9.16
